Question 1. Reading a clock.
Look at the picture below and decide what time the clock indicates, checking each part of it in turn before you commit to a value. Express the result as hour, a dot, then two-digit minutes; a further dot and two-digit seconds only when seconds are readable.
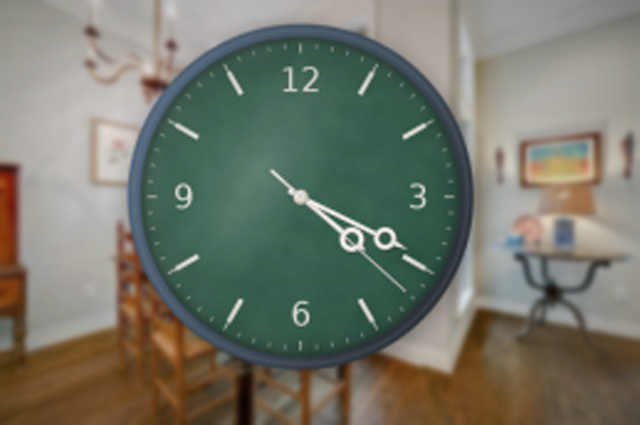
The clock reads 4.19.22
